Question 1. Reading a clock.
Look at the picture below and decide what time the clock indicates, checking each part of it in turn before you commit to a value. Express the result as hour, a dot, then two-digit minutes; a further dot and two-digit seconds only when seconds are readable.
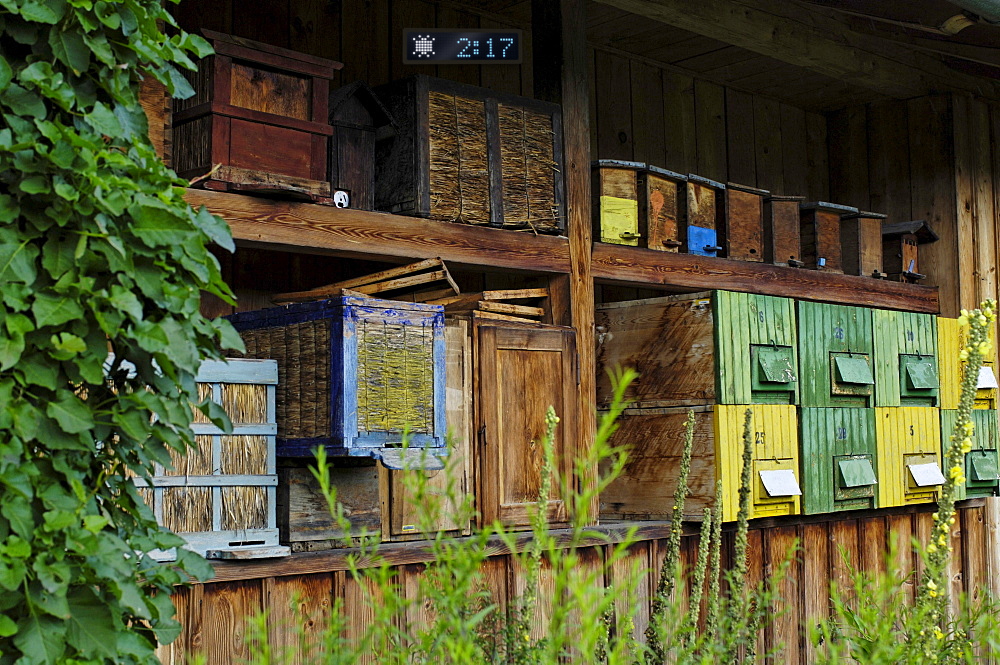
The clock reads 2.17
